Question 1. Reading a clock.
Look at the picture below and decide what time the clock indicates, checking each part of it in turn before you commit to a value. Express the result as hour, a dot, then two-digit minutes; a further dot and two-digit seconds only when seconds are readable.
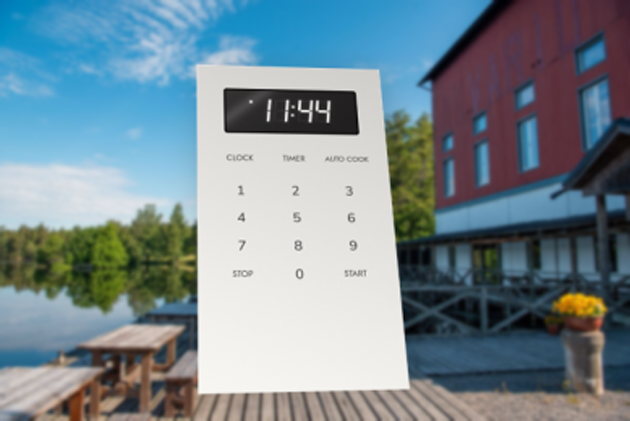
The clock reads 11.44
